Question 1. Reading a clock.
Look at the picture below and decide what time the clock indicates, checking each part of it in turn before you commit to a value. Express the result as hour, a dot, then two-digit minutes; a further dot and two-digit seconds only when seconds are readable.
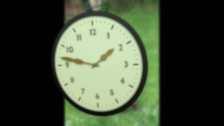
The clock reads 1.47
